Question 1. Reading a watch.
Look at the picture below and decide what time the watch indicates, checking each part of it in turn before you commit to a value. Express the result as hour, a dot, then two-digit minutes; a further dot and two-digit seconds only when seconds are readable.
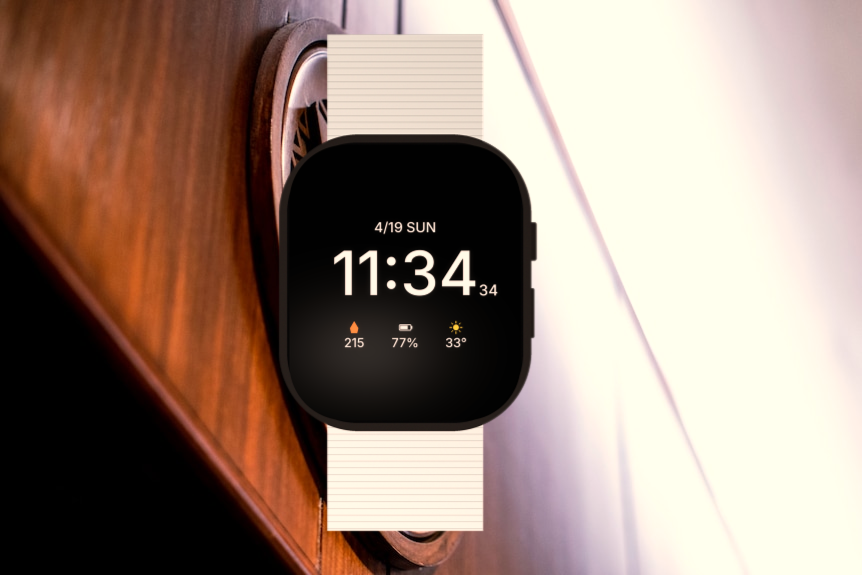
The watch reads 11.34.34
